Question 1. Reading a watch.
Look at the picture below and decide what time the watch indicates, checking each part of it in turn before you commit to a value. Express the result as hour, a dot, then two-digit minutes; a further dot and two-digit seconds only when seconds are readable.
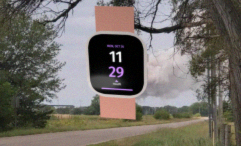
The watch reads 11.29
